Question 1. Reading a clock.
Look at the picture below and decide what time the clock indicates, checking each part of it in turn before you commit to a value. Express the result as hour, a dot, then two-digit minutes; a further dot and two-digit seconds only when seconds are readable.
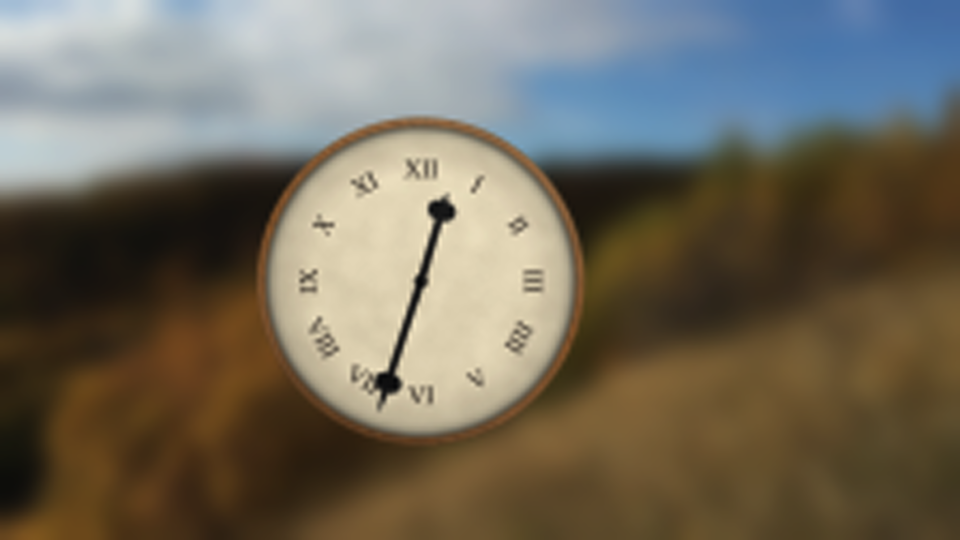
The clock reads 12.33
